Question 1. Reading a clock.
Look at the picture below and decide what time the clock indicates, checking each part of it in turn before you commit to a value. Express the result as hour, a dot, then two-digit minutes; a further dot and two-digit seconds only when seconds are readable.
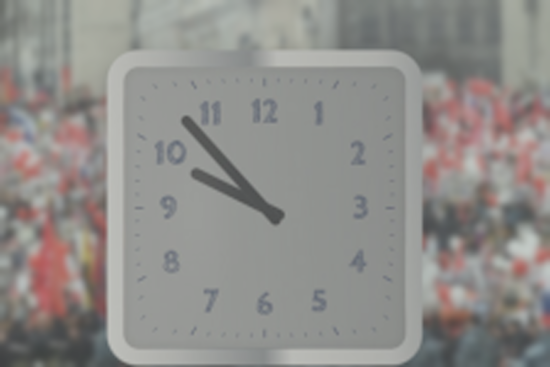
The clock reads 9.53
